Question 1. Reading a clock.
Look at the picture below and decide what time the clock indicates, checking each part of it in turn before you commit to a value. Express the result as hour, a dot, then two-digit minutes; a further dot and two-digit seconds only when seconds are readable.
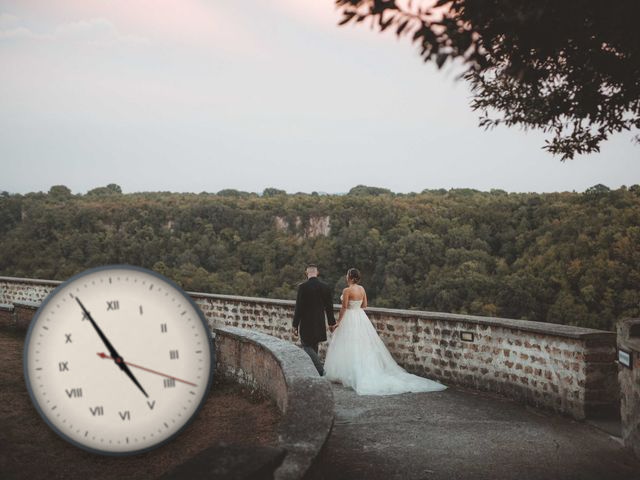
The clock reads 4.55.19
